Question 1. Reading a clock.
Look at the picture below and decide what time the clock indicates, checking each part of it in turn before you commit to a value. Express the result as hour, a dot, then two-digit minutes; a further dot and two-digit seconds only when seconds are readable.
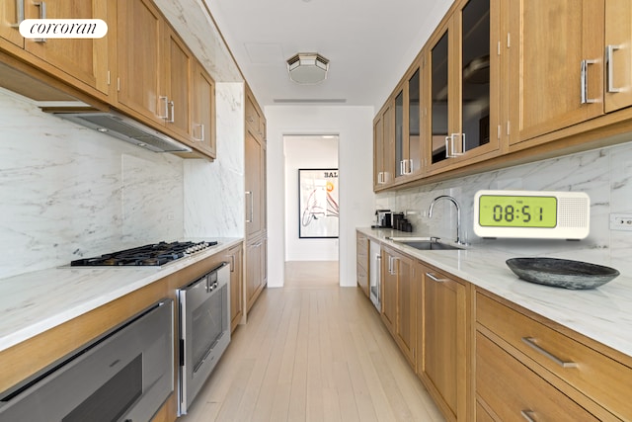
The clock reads 8.51
